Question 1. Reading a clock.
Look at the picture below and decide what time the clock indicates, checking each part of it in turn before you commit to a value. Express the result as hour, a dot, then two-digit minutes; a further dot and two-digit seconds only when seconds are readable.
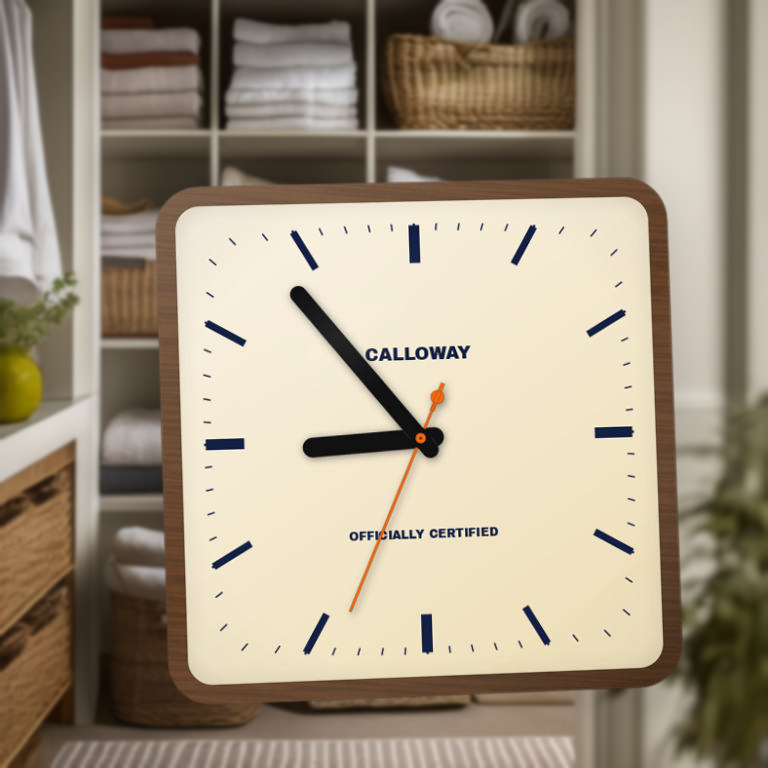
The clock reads 8.53.34
